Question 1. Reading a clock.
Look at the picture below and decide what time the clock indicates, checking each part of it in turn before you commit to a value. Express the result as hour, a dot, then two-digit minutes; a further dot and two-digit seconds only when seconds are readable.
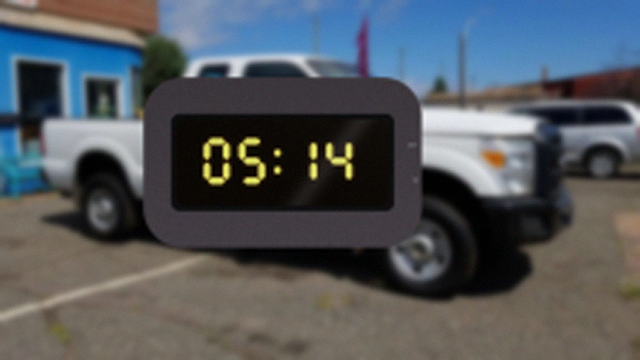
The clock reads 5.14
